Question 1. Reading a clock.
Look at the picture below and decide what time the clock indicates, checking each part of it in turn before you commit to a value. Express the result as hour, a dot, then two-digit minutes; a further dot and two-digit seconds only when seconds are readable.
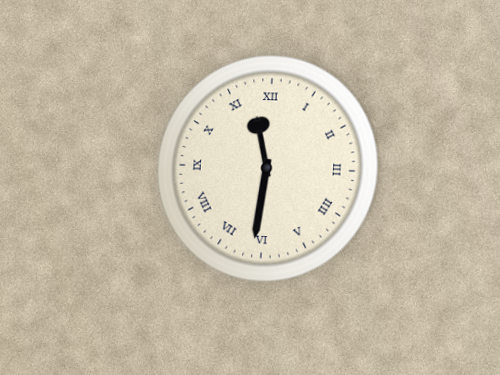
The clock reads 11.31
